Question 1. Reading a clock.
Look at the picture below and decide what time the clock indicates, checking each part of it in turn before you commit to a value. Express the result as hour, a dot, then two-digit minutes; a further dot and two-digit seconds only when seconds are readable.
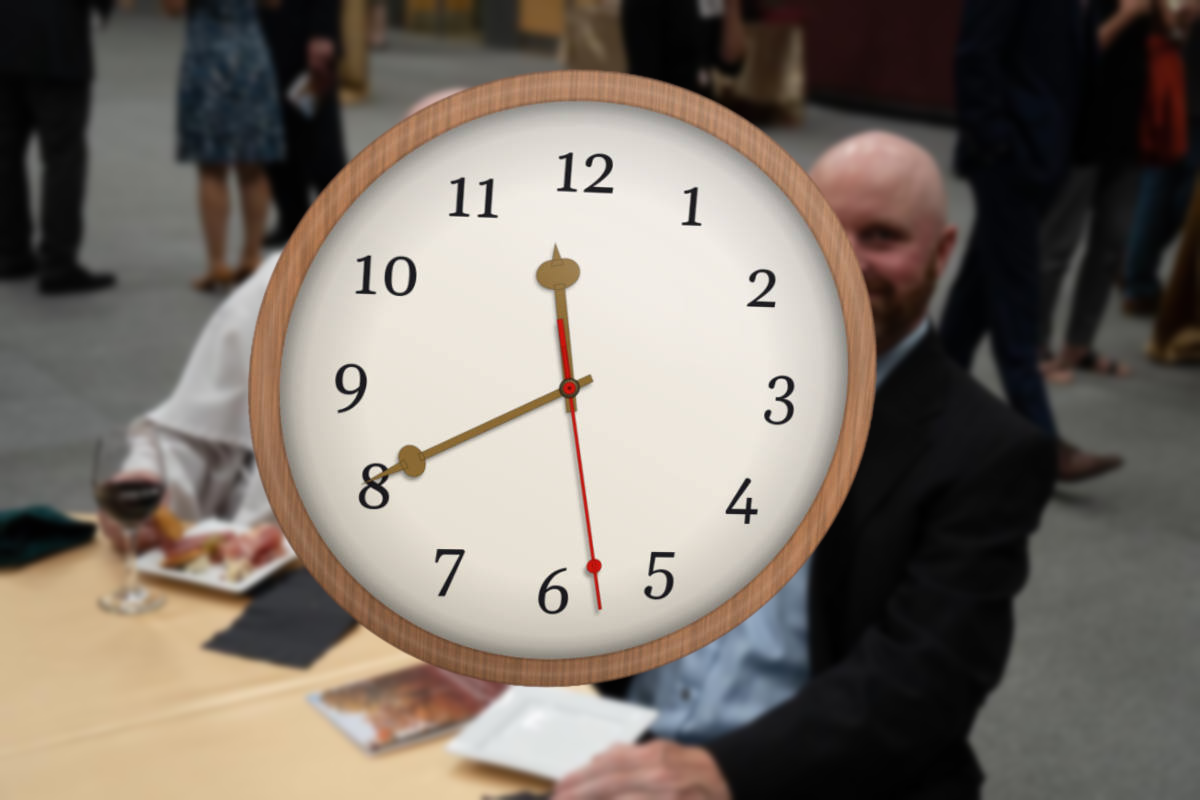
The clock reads 11.40.28
